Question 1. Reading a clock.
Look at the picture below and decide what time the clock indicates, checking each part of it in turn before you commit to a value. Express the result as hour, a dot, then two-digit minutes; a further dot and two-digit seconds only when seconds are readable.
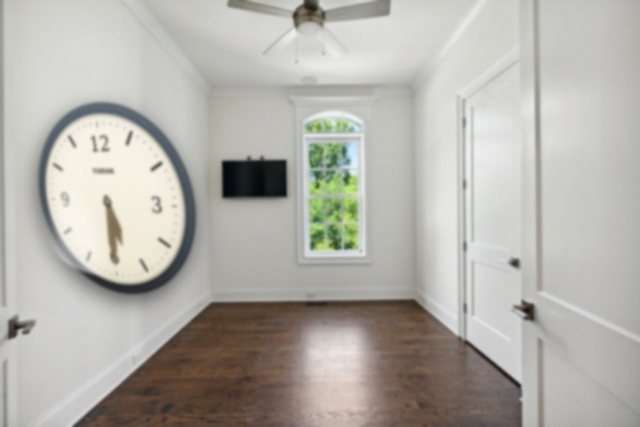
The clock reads 5.30
